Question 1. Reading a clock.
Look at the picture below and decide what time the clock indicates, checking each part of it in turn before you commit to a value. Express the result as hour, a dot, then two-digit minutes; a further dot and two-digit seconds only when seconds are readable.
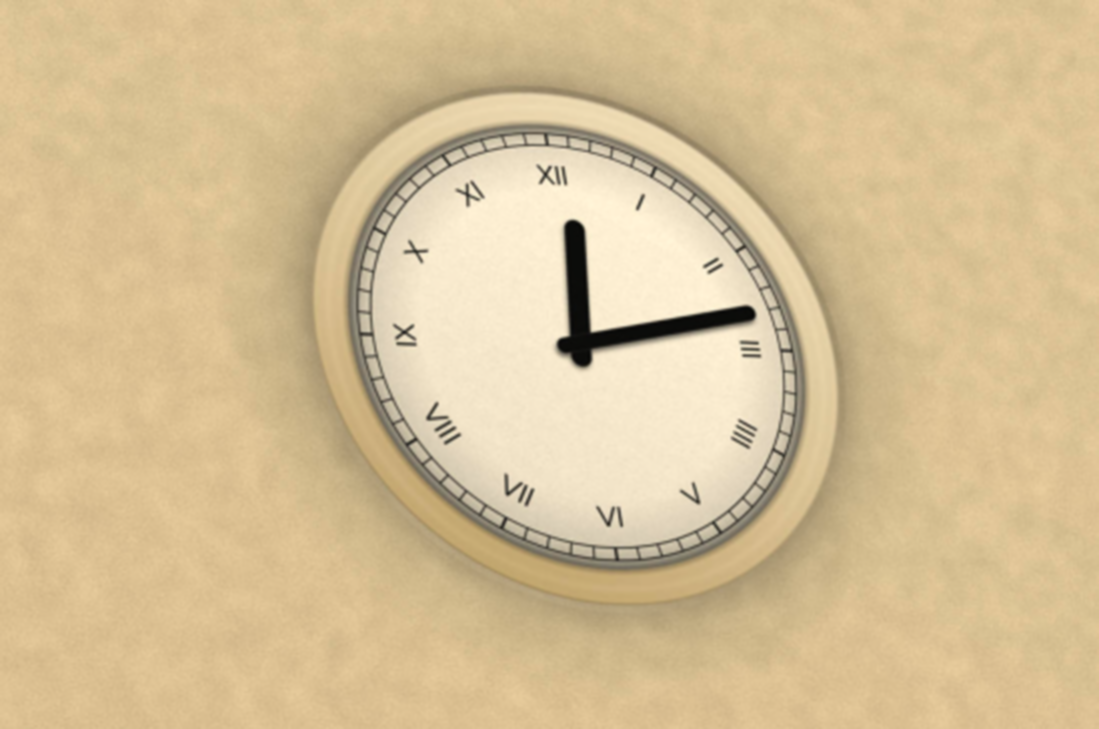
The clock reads 12.13
